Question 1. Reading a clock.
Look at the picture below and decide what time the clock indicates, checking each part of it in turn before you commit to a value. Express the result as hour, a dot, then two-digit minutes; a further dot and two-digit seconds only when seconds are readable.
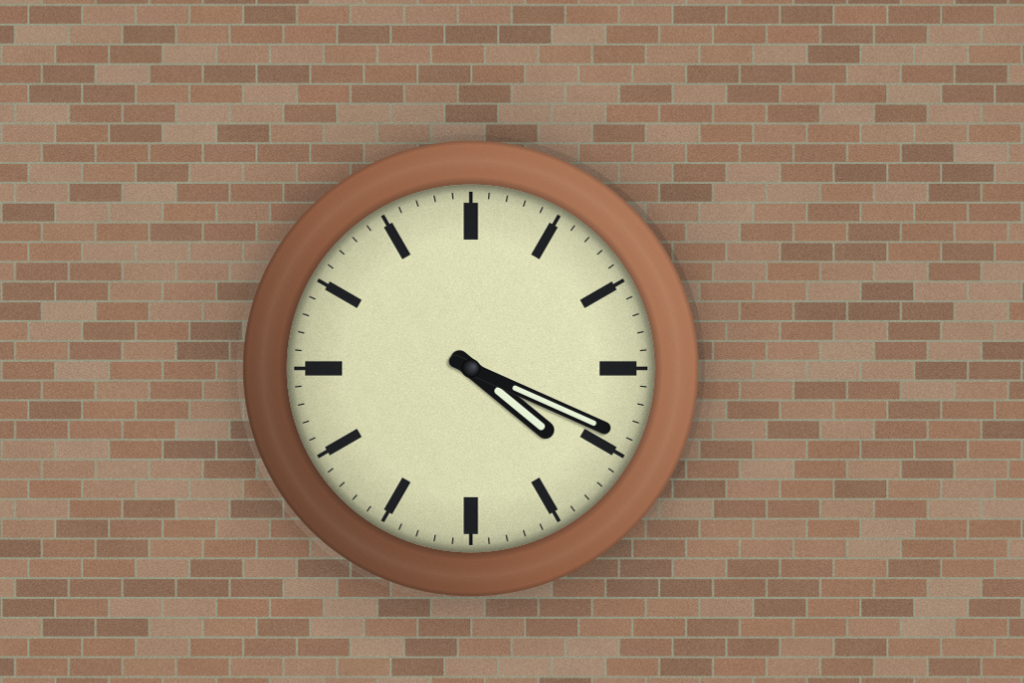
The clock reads 4.19
